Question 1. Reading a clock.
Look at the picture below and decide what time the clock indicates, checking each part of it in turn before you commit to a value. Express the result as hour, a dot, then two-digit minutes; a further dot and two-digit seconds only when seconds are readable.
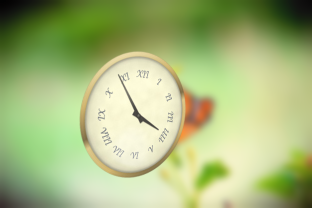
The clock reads 3.54
